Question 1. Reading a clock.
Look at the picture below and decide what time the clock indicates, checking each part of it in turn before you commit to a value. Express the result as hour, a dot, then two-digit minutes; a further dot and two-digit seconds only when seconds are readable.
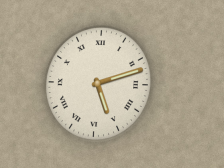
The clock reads 5.12
